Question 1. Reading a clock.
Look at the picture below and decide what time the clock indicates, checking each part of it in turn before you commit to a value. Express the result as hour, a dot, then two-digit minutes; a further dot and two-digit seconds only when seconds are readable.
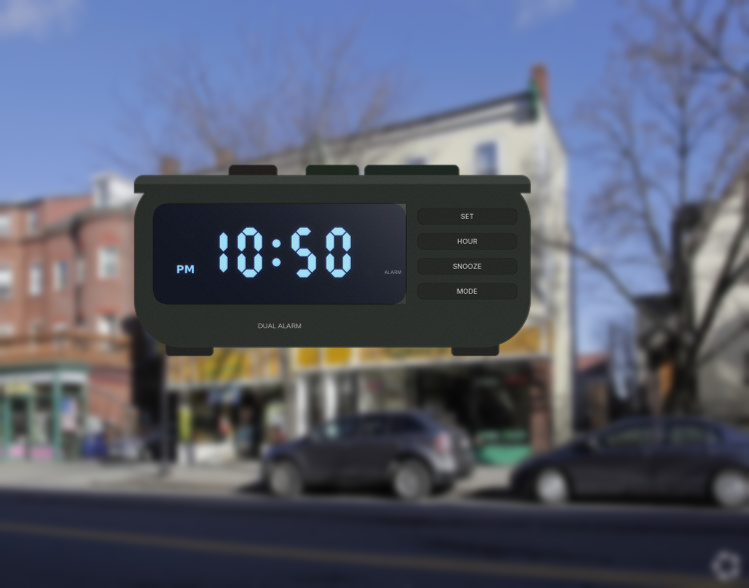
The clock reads 10.50
